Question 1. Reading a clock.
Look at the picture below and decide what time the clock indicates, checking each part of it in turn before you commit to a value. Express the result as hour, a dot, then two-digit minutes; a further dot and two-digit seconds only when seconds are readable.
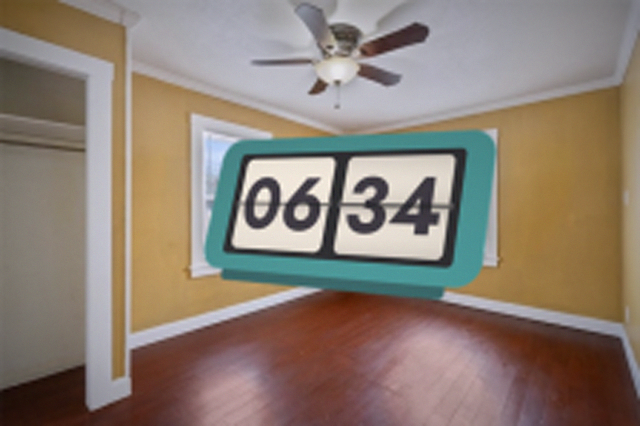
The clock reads 6.34
